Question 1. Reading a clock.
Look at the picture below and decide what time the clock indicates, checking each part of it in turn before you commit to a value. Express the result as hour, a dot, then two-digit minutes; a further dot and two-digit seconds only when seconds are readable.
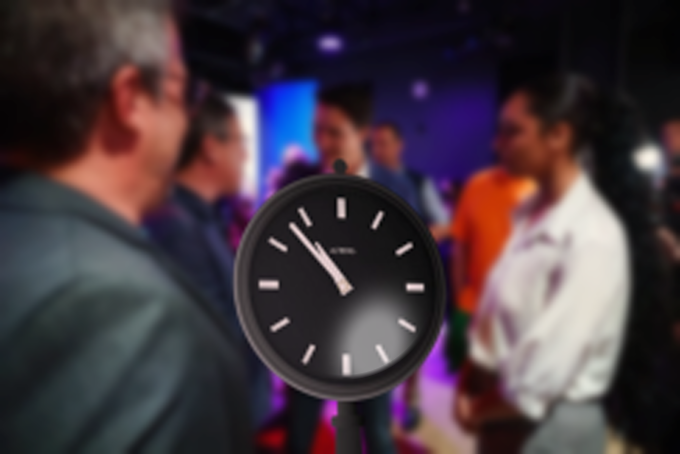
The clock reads 10.53
